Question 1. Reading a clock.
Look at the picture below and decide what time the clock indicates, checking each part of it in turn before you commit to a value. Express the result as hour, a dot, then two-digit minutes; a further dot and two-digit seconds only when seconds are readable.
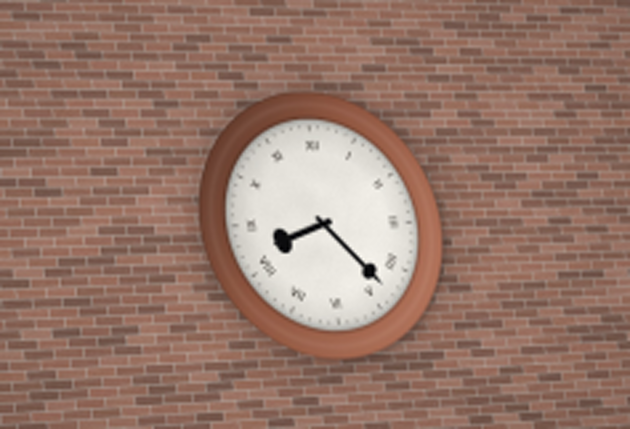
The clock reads 8.23
